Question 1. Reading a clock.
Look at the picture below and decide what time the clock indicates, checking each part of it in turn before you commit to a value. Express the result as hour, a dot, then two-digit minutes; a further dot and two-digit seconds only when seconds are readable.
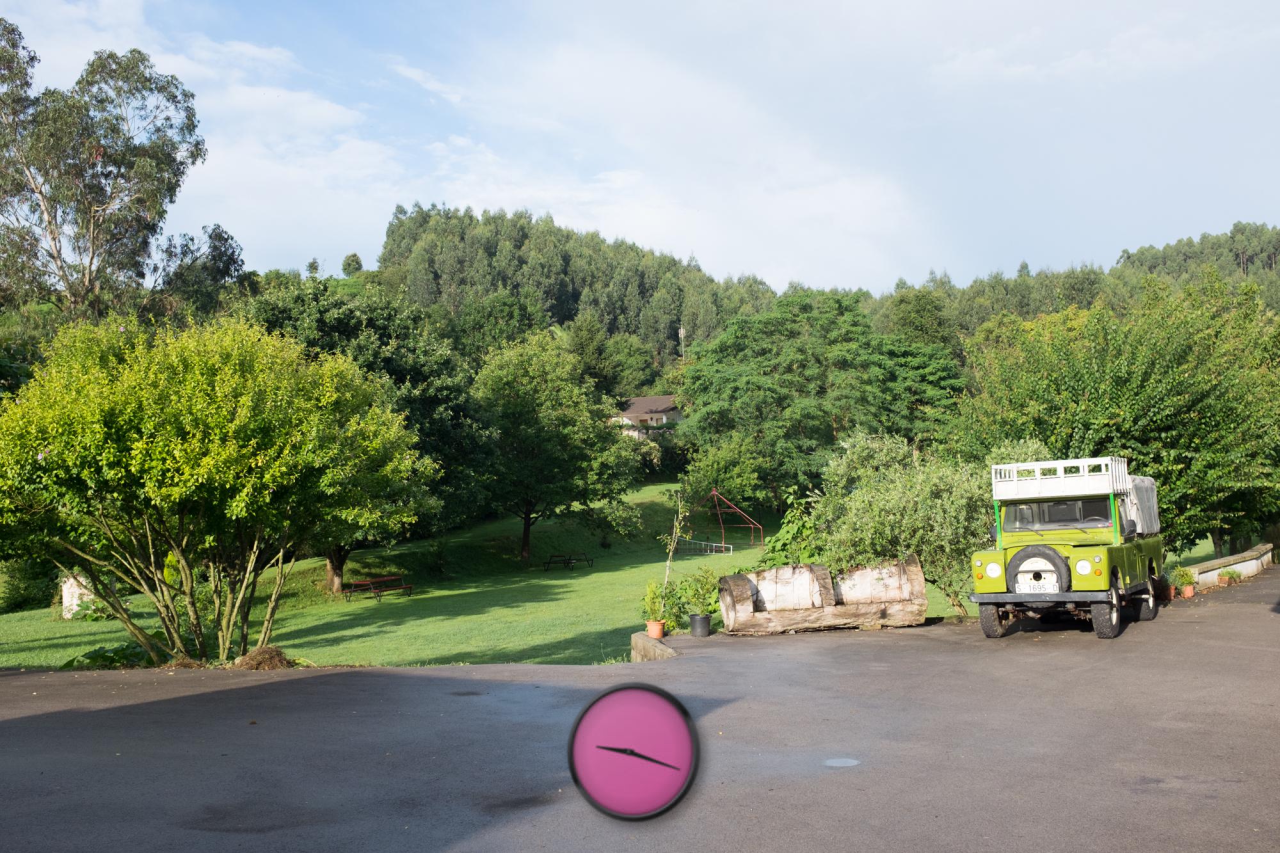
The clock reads 9.18
